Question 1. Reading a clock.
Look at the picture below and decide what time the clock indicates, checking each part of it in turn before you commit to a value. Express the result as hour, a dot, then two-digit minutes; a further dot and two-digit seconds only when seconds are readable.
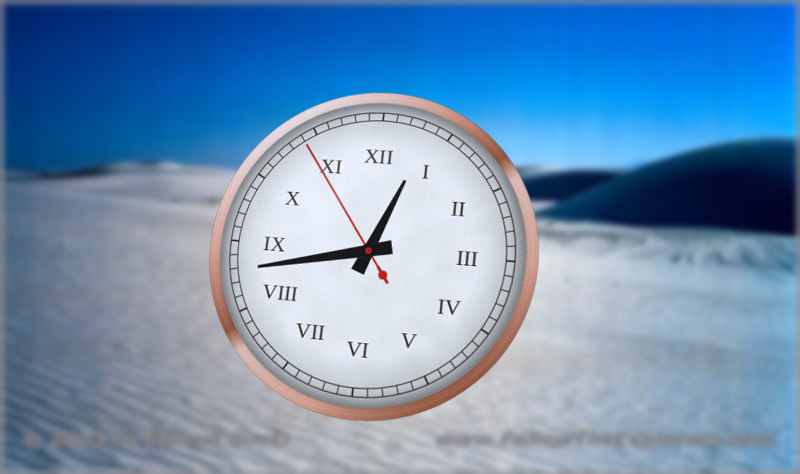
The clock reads 12.42.54
